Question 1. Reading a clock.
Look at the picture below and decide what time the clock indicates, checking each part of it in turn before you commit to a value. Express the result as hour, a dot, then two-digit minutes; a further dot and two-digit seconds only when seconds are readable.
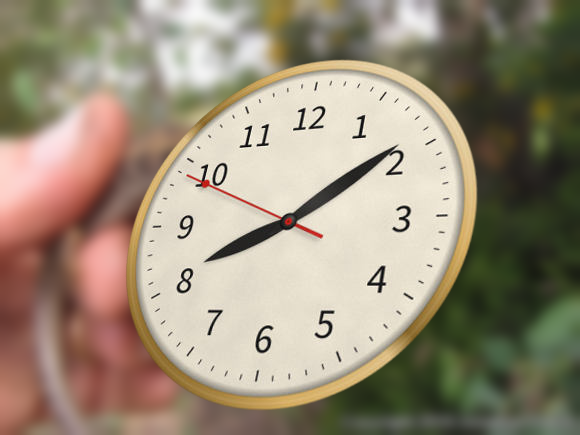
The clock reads 8.08.49
